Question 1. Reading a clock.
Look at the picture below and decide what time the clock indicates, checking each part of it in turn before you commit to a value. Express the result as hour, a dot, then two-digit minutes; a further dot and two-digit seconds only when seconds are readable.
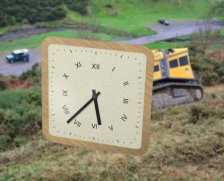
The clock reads 5.37
